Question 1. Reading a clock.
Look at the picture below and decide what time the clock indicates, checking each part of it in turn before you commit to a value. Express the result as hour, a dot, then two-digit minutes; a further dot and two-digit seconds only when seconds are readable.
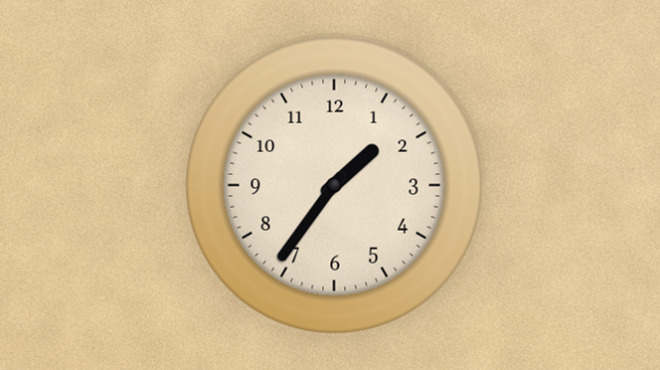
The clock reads 1.36
